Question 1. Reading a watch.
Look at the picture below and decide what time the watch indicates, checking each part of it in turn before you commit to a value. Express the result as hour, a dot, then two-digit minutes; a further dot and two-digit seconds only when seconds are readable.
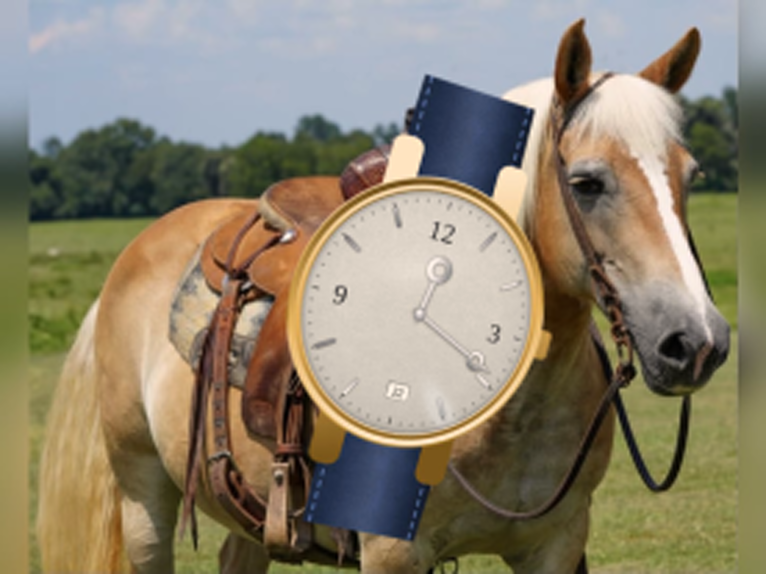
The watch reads 12.19
